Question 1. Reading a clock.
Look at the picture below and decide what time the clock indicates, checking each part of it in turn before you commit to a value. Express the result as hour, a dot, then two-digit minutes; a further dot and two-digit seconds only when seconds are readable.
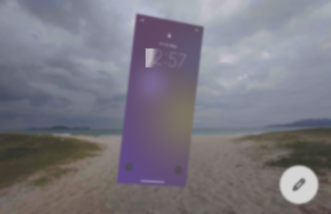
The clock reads 12.57
